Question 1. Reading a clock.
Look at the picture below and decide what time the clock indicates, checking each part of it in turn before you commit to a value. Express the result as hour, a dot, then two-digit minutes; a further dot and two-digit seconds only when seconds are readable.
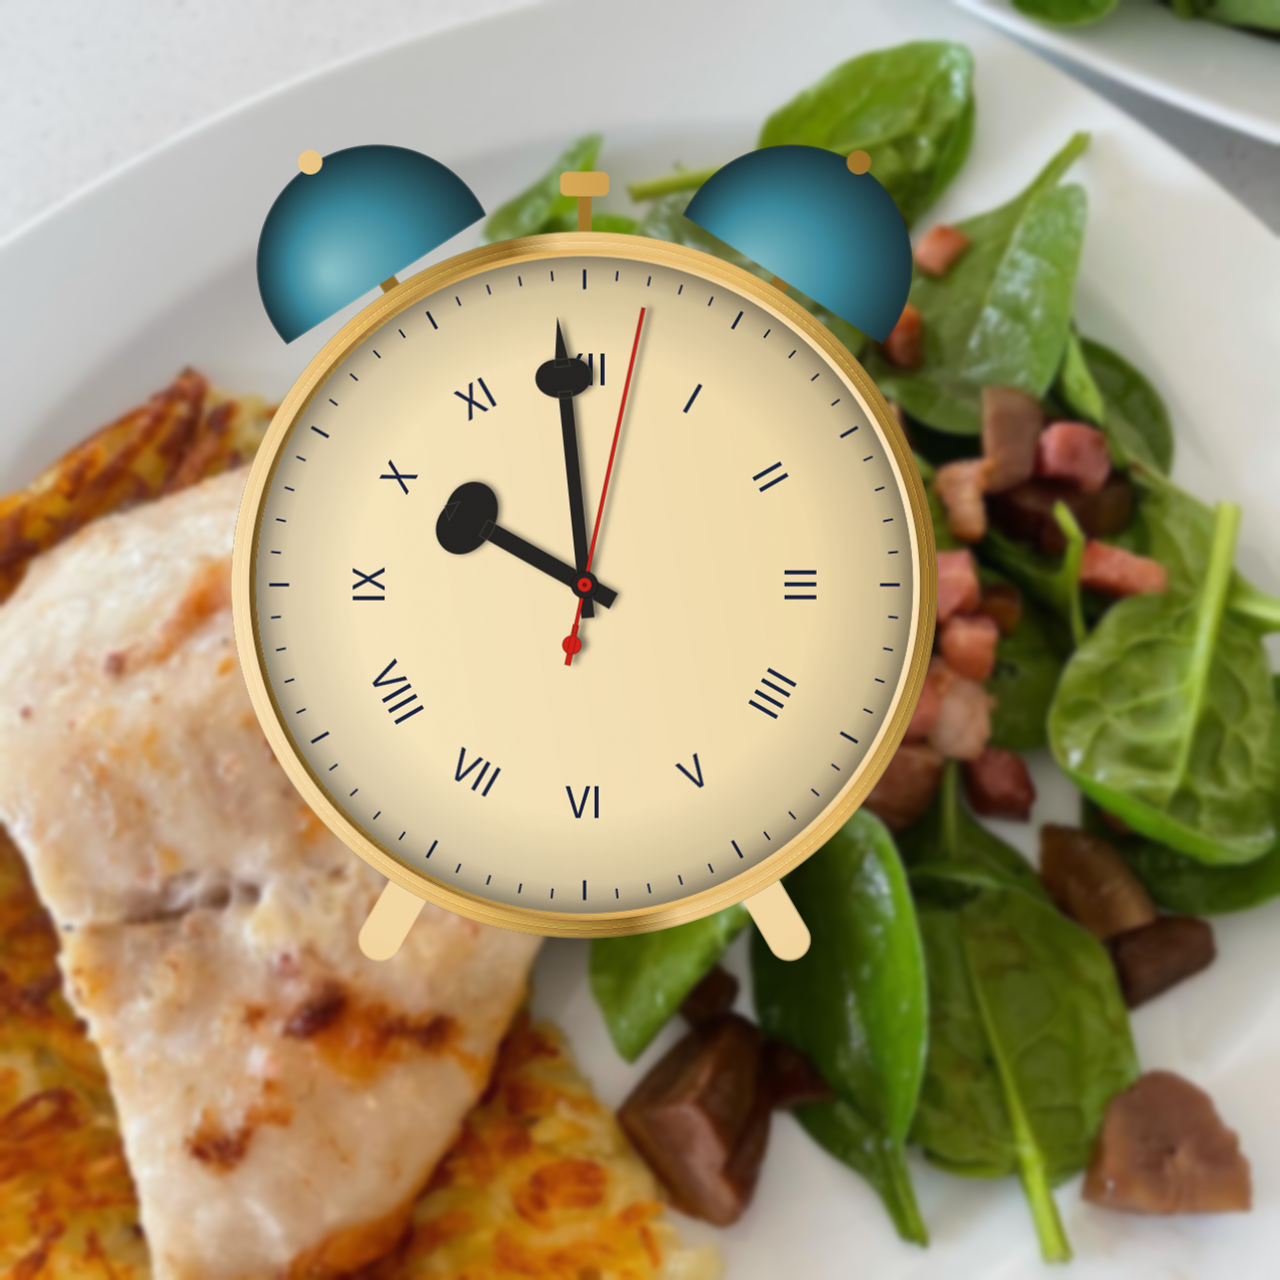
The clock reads 9.59.02
